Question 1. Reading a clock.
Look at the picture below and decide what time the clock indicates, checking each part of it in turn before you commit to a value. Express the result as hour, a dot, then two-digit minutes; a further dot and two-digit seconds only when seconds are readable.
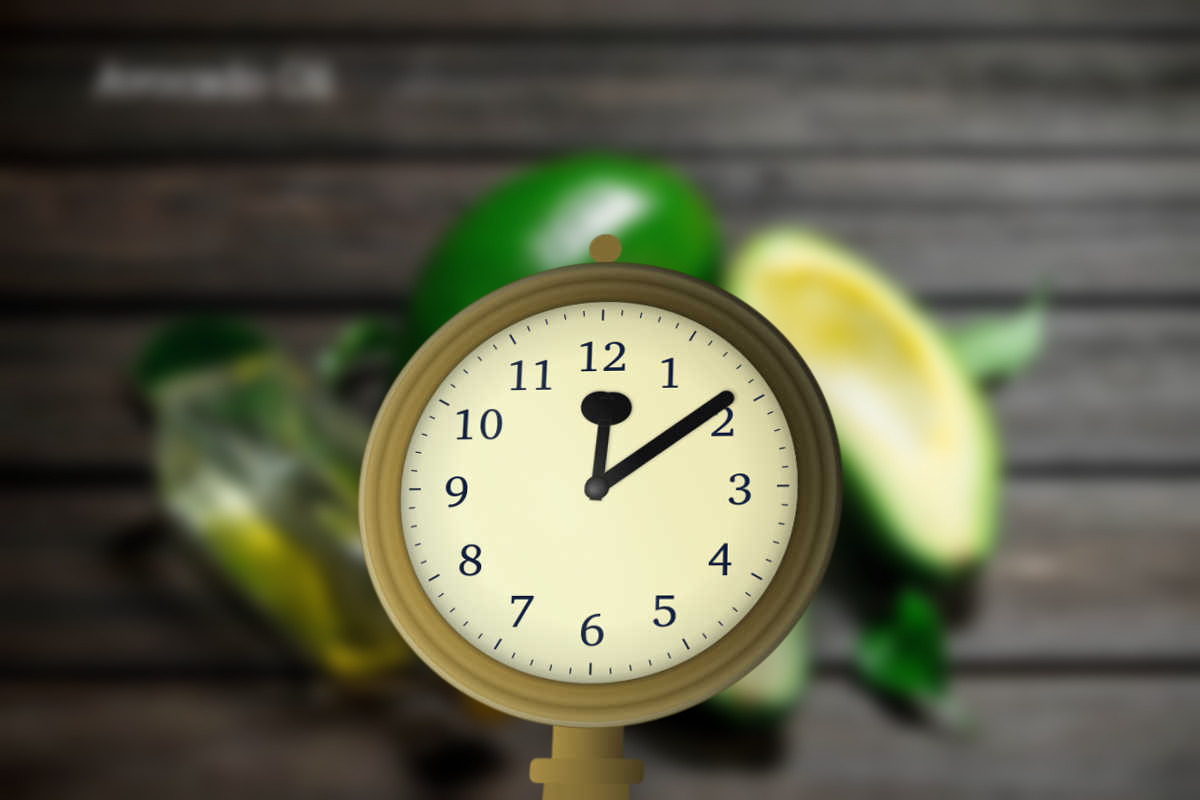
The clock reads 12.09
